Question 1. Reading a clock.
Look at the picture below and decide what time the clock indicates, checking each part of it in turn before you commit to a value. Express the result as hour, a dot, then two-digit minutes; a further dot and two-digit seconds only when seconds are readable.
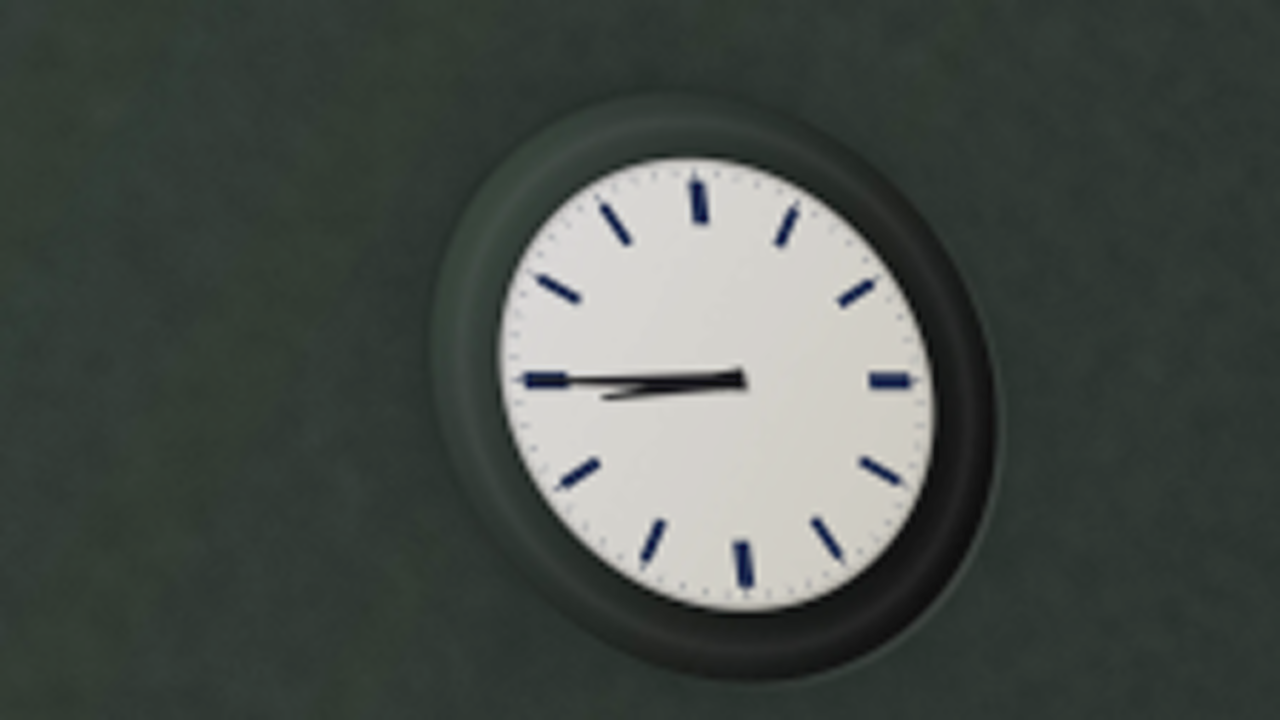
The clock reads 8.45
